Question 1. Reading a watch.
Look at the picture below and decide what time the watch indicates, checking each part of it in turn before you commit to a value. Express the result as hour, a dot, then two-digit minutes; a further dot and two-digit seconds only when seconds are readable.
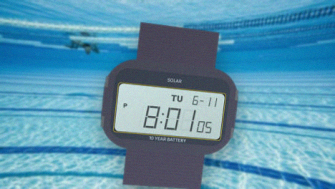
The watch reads 8.01.05
